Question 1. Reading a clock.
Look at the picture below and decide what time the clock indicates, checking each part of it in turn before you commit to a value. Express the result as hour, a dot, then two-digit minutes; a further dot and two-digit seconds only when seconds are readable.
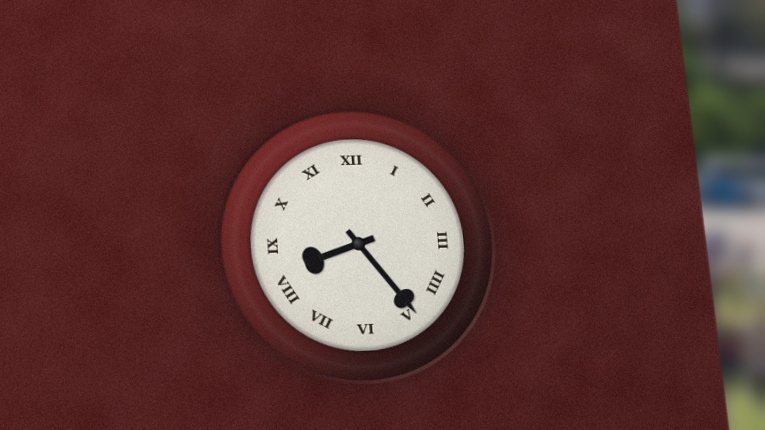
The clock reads 8.24
